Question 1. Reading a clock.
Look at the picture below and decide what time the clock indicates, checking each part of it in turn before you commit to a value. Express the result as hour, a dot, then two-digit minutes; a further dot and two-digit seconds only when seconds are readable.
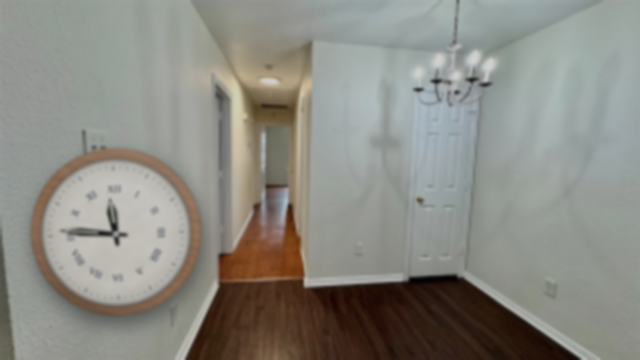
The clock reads 11.46
